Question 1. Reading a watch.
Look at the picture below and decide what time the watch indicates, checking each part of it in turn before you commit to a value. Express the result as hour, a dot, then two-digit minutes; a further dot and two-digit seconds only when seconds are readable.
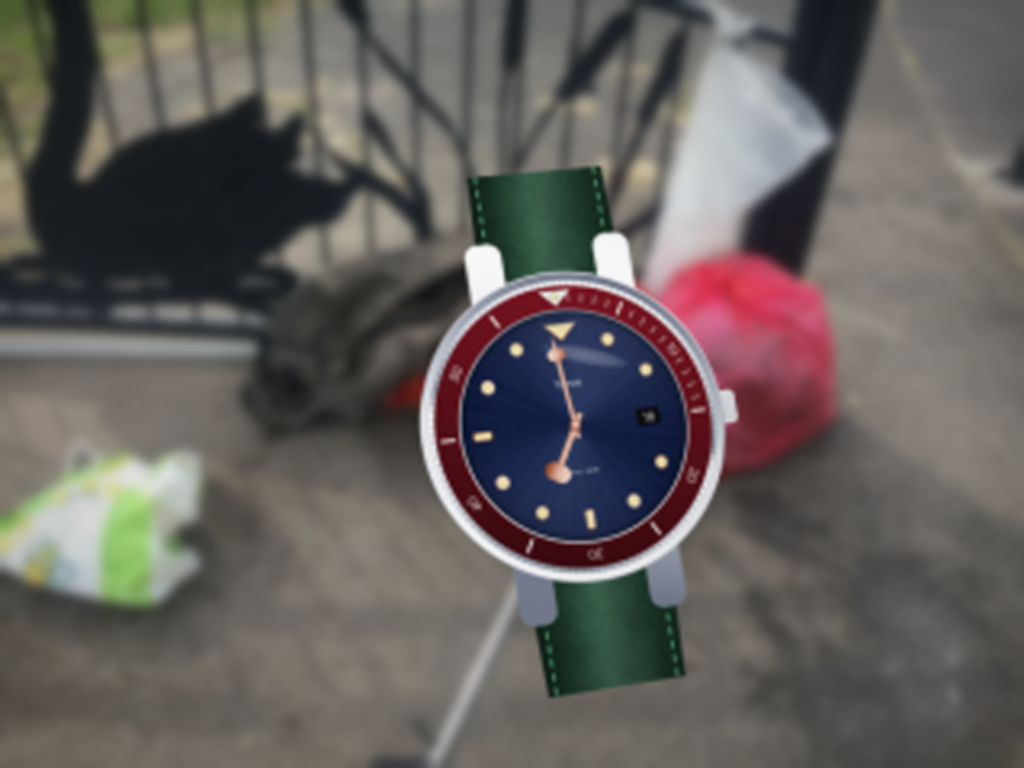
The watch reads 6.59
